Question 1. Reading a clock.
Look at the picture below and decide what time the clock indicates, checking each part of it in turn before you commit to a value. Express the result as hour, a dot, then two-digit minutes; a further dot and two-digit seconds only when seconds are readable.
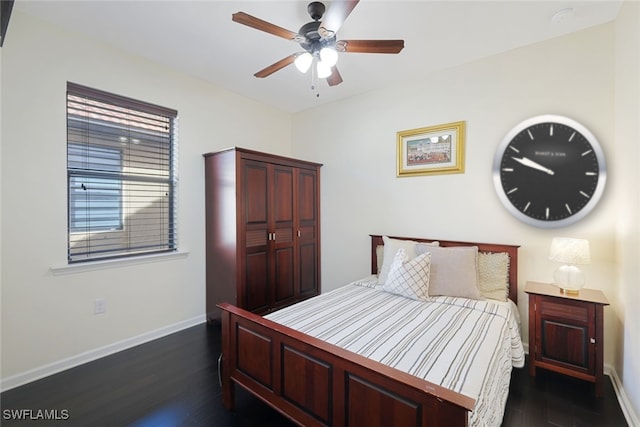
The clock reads 9.48
